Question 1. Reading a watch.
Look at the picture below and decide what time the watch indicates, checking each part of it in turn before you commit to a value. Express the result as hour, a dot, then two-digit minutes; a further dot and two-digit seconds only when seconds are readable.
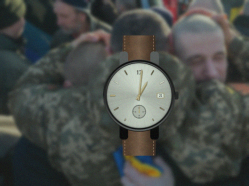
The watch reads 1.01
